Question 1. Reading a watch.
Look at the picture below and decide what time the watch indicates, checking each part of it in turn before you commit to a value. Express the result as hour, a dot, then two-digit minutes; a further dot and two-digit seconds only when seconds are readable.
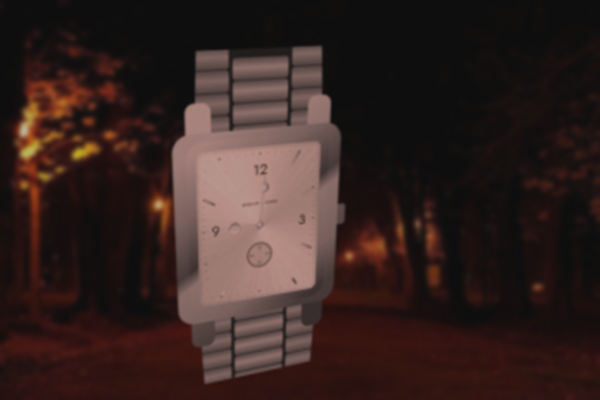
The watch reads 9.01
